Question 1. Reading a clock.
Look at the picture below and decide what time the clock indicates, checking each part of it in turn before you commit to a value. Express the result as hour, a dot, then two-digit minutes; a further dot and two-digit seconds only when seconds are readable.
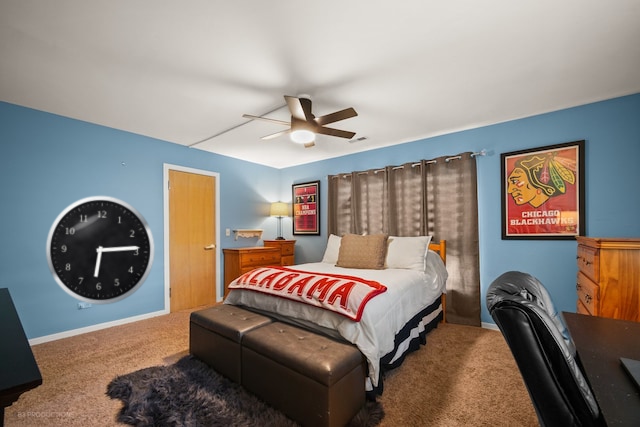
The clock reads 6.14
